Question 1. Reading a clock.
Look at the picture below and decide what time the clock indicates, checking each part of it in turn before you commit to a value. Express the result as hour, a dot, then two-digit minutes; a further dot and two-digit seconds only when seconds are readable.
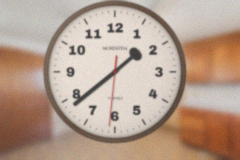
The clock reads 1.38.31
